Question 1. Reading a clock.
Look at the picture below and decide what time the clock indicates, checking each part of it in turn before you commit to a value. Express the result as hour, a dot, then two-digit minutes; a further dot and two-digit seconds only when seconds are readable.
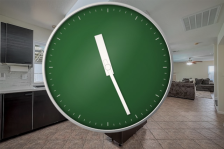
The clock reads 11.26
